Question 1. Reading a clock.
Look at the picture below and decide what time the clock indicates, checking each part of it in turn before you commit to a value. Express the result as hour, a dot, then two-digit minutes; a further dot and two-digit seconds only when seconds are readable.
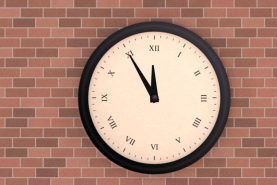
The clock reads 11.55
